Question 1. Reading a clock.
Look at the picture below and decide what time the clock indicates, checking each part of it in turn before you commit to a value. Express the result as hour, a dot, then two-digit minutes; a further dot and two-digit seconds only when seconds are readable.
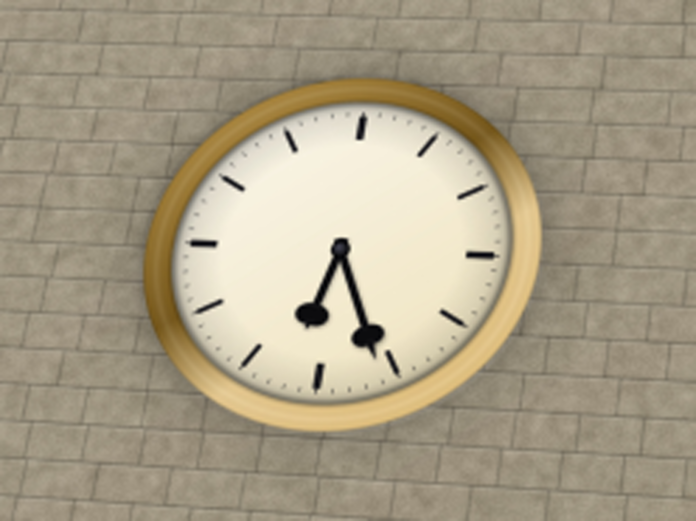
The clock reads 6.26
